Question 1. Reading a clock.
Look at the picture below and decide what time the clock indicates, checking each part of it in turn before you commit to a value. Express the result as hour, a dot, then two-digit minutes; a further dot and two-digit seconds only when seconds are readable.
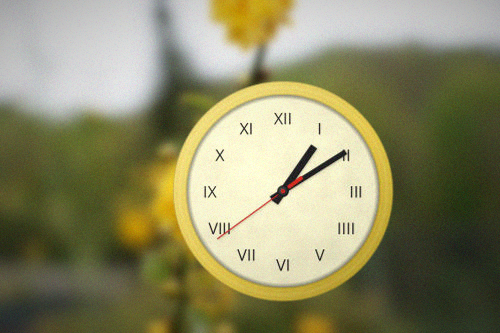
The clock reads 1.09.39
